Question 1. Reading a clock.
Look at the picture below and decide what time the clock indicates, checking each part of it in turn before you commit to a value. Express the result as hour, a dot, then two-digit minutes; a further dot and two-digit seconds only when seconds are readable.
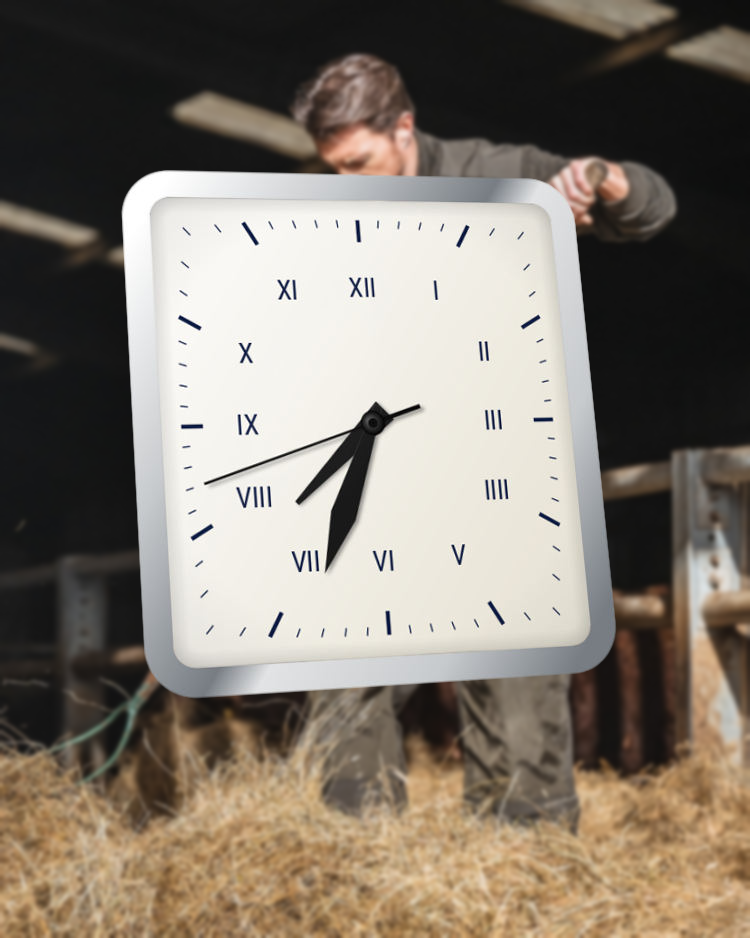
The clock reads 7.33.42
